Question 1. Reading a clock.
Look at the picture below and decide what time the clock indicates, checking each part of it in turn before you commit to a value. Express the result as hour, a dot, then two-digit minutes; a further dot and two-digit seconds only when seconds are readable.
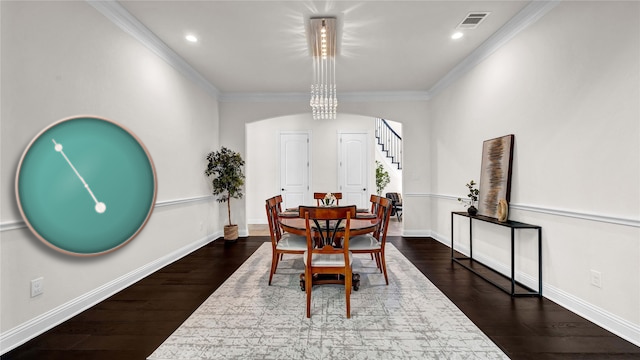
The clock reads 4.54
